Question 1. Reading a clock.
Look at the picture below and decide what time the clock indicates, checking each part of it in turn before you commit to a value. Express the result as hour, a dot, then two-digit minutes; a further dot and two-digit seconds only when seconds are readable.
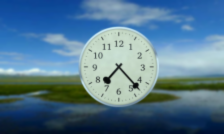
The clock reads 7.23
